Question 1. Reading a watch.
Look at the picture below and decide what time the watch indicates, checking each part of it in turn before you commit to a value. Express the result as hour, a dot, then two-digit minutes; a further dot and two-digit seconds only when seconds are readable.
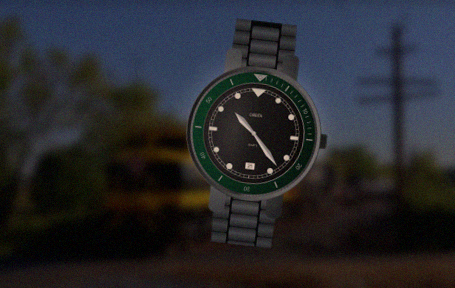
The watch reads 10.23
